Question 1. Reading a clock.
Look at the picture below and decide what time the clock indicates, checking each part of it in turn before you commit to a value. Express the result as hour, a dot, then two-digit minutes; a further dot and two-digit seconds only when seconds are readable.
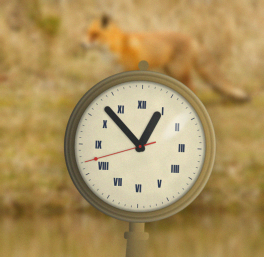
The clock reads 12.52.42
